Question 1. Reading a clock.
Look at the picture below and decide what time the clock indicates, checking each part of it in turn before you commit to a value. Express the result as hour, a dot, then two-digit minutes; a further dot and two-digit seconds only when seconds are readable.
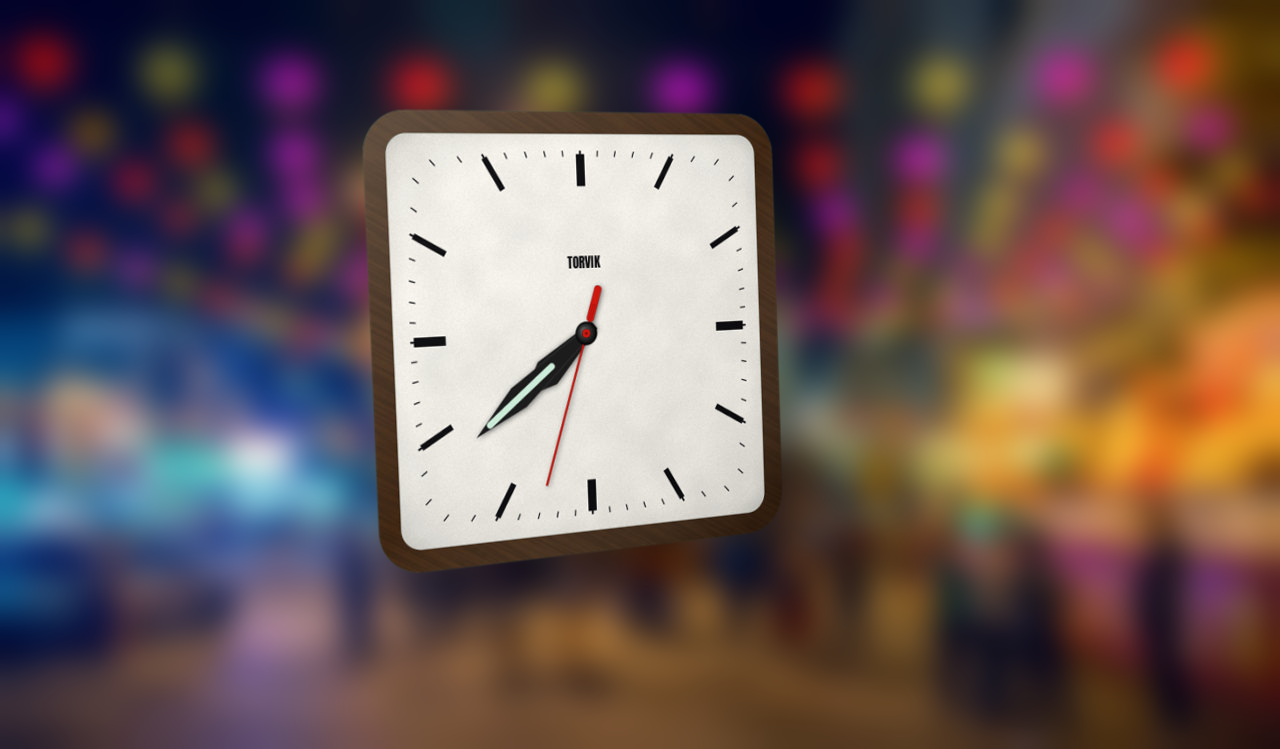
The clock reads 7.38.33
